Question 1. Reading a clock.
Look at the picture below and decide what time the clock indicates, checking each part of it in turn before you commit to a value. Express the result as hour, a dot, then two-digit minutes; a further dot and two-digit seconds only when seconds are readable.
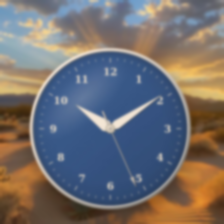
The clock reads 10.09.26
